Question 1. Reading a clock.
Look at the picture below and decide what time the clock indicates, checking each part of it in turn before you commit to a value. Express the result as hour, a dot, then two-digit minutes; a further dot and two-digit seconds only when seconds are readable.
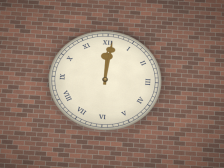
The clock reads 12.01
